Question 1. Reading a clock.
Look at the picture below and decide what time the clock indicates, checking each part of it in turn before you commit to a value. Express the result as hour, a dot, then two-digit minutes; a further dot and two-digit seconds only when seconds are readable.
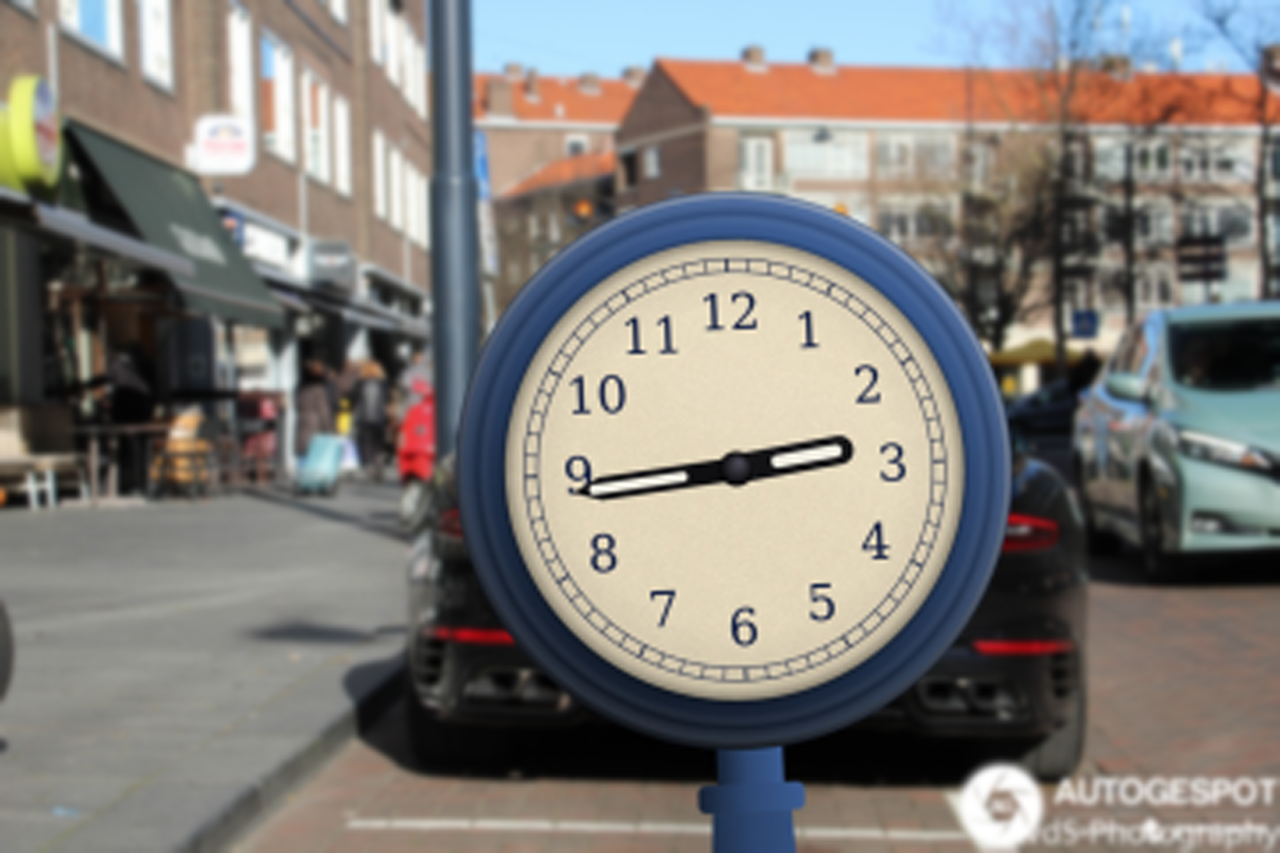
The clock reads 2.44
